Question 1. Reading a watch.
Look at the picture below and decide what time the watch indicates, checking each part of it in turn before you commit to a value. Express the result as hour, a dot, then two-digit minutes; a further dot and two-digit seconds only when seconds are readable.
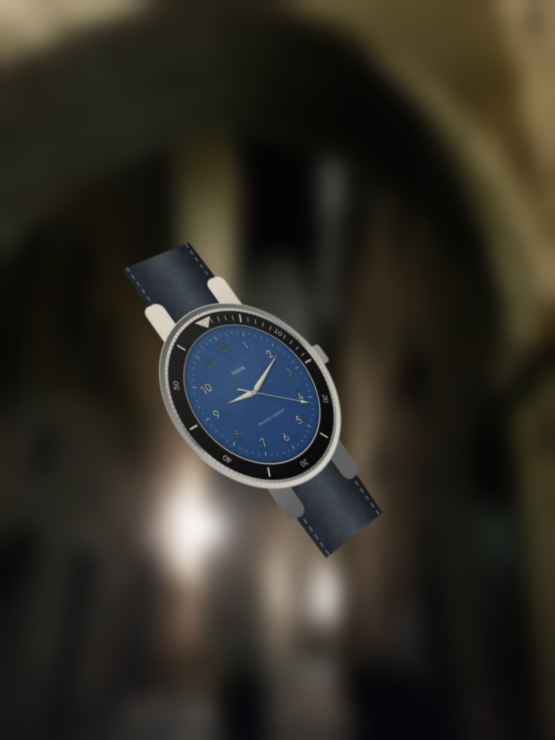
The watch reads 9.11.21
